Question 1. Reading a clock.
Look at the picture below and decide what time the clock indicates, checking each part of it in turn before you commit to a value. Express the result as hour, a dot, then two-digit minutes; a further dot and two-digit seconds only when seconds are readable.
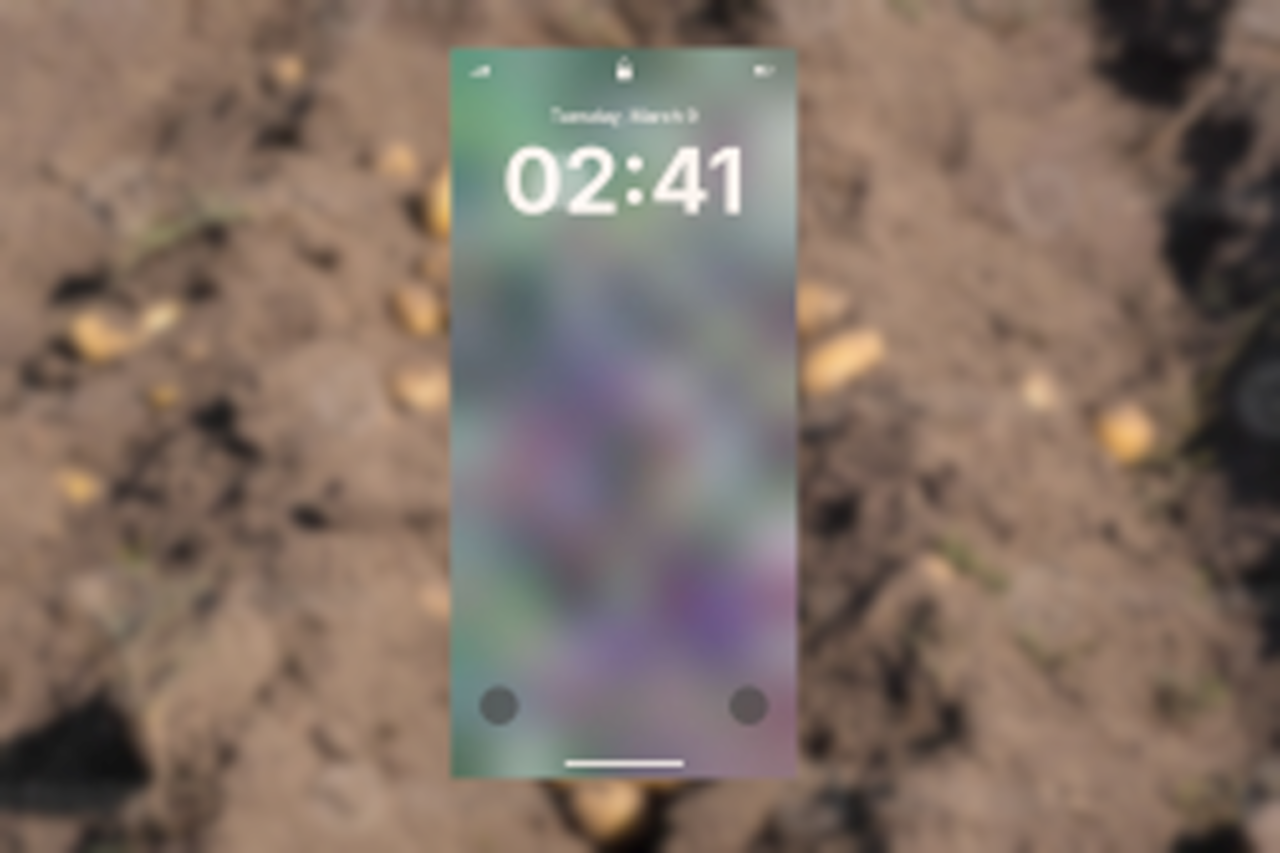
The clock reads 2.41
